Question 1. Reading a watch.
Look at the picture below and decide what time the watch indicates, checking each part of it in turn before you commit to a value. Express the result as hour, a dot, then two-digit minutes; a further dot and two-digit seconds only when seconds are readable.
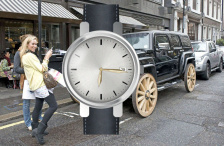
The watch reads 6.16
